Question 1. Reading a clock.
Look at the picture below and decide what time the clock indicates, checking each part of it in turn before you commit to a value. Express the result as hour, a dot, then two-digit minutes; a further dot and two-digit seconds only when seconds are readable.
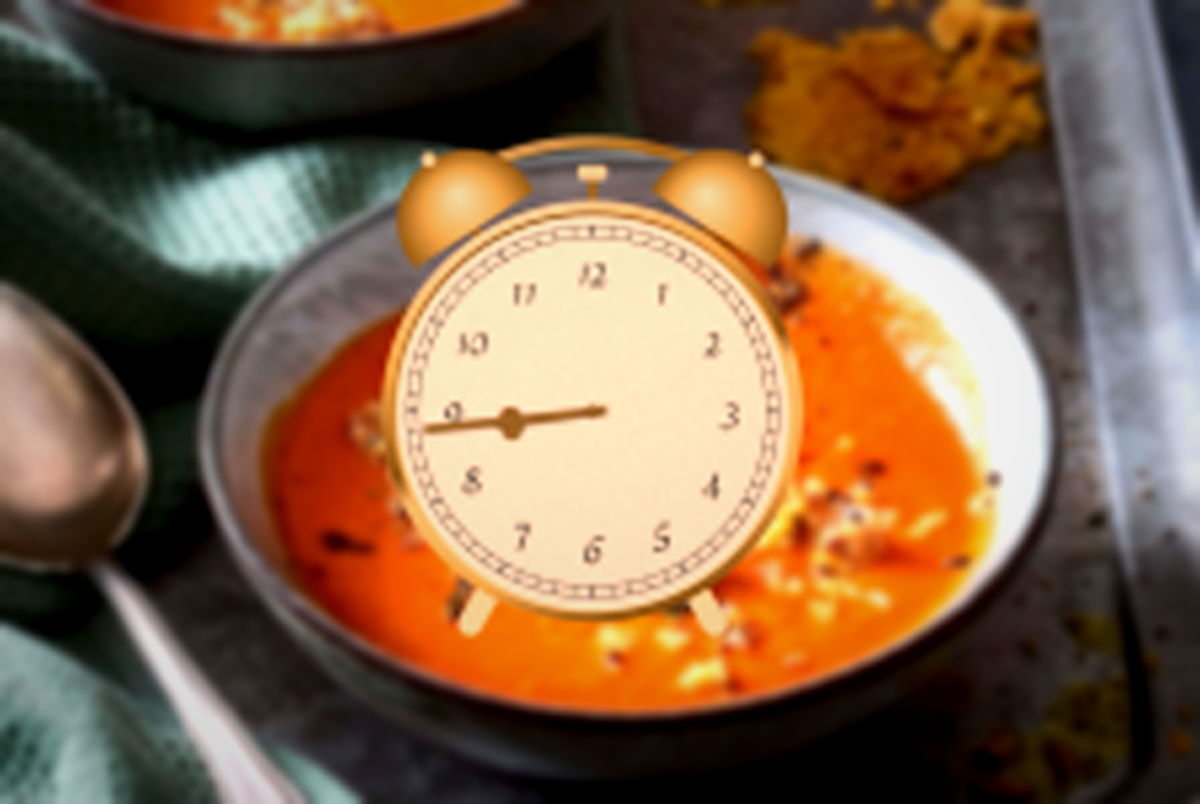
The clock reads 8.44
